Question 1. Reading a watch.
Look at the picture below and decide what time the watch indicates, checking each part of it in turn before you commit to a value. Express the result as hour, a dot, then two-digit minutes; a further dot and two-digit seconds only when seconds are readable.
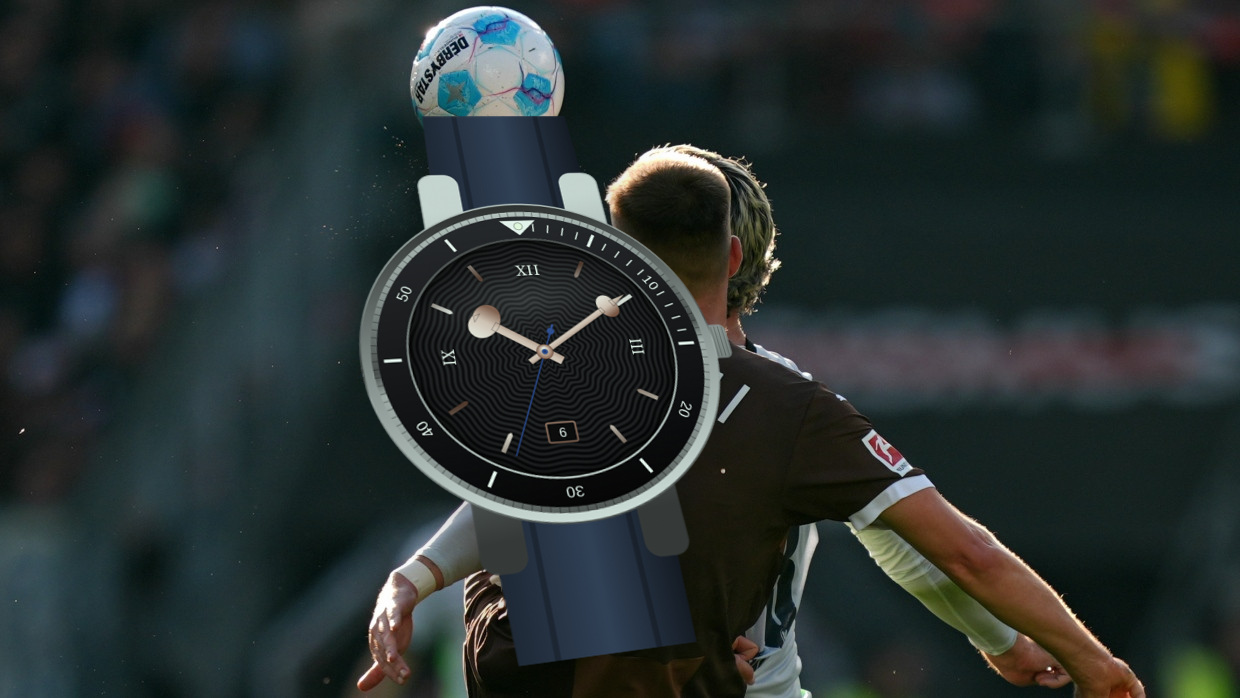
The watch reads 10.09.34
